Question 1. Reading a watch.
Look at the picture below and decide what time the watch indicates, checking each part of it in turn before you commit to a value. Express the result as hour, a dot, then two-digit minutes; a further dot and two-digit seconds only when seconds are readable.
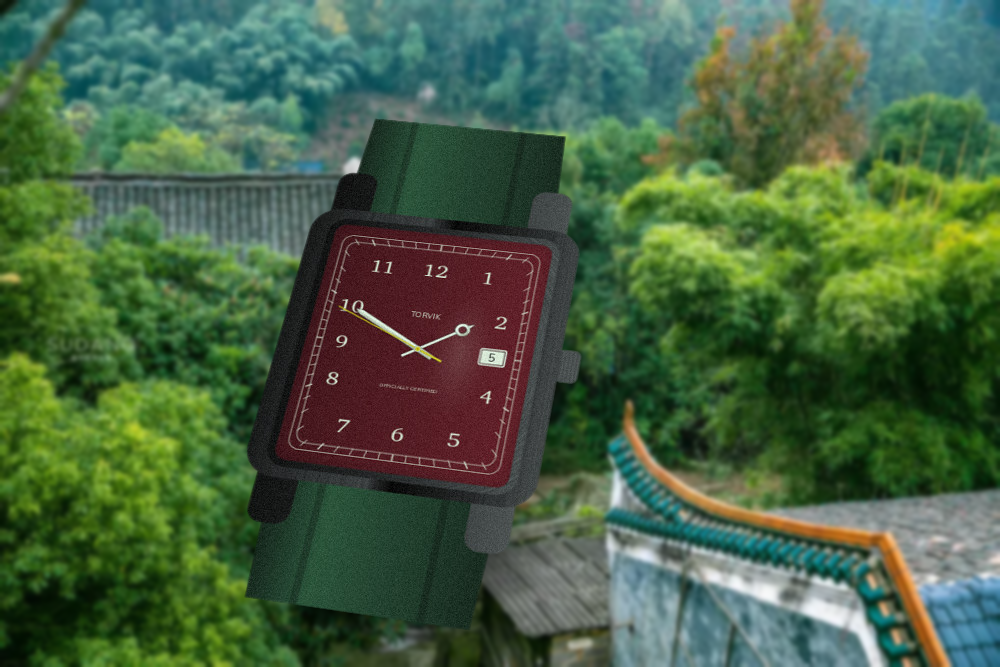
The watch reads 1.49.49
